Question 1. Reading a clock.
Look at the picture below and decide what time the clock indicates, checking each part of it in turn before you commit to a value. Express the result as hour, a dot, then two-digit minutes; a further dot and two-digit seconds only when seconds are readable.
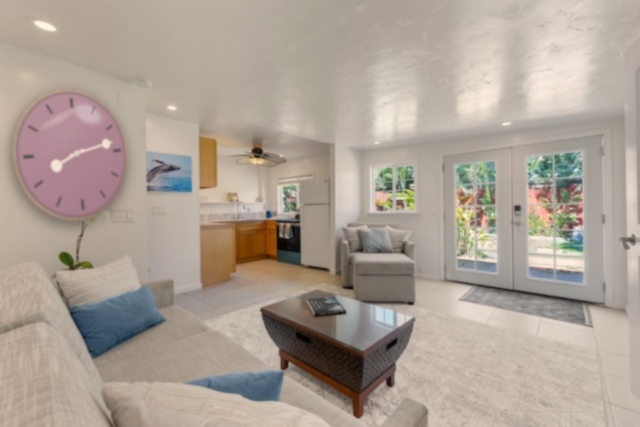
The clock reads 8.13
